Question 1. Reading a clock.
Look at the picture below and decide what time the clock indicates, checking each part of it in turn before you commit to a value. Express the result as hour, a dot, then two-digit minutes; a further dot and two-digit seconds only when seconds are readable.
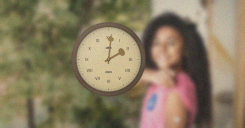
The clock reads 2.01
